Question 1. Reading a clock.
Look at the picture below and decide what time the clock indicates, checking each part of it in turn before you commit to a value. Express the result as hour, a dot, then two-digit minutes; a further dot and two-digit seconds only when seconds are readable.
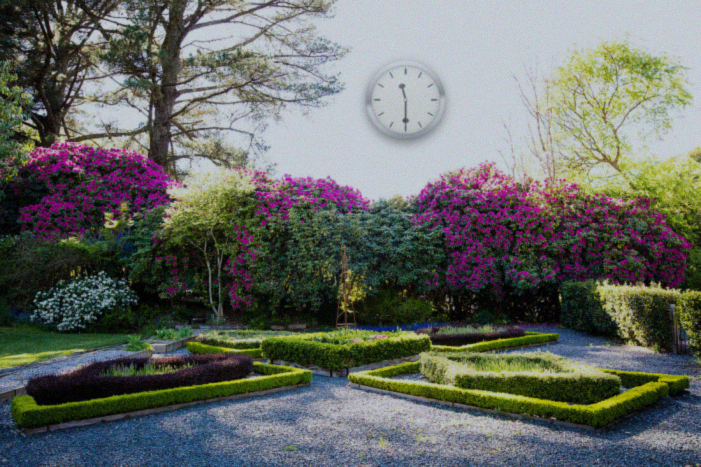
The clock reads 11.30
